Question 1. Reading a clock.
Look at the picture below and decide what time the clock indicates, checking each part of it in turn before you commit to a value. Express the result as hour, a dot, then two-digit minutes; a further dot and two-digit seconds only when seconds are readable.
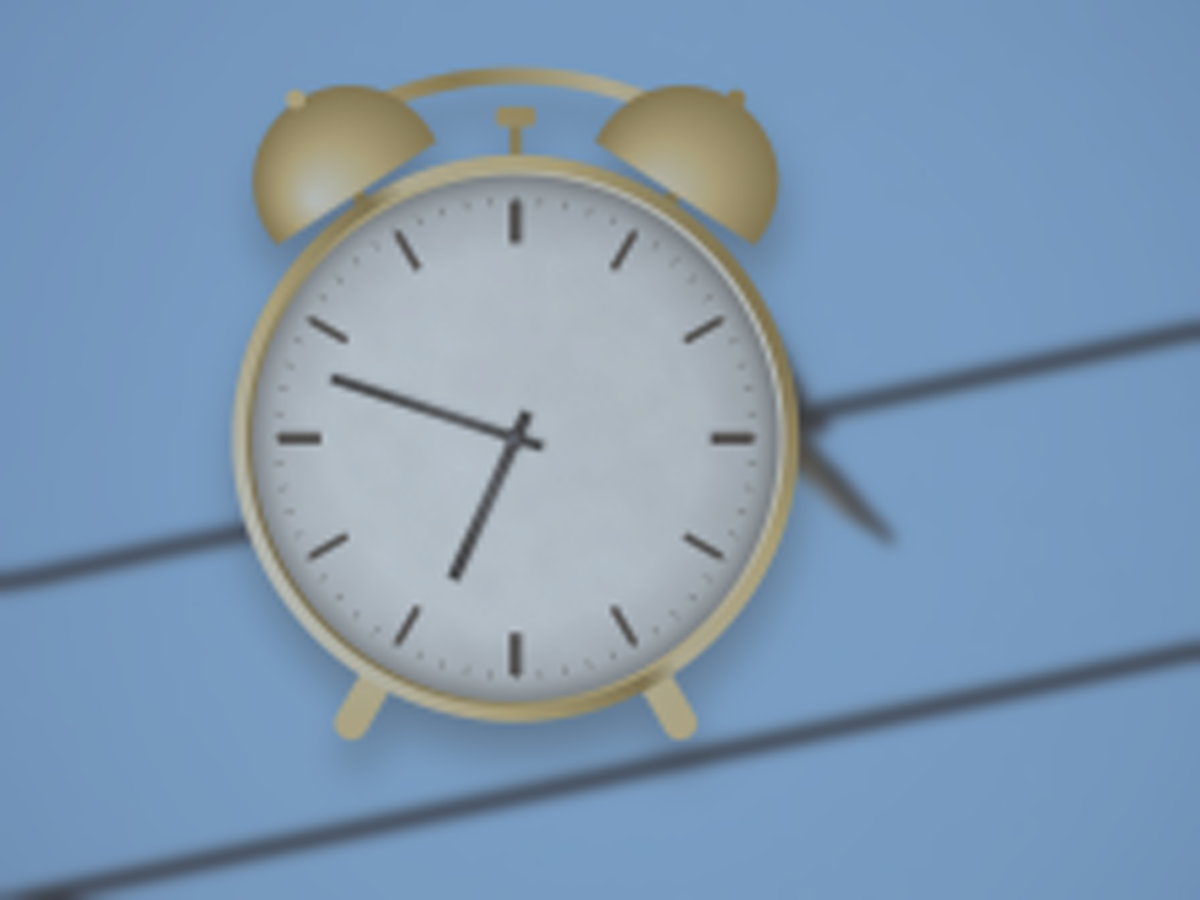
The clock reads 6.48
